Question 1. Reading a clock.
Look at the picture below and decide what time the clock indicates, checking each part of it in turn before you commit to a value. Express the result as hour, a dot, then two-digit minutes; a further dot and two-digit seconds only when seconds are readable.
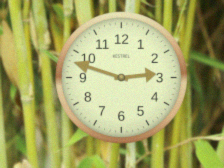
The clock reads 2.48
